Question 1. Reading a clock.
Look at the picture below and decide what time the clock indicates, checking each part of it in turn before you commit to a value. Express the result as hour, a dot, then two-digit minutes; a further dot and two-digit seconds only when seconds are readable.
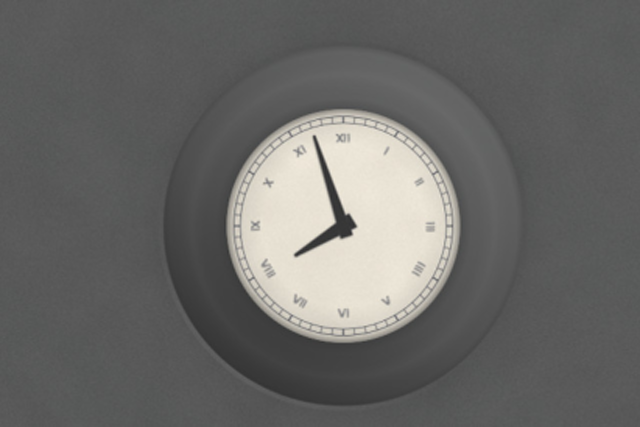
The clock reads 7.57
